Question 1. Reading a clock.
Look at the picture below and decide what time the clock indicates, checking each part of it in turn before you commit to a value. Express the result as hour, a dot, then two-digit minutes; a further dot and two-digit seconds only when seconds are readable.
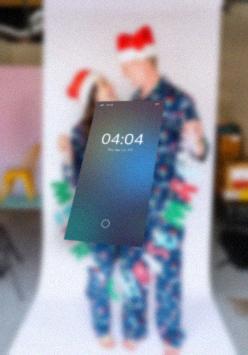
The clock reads 4.04
